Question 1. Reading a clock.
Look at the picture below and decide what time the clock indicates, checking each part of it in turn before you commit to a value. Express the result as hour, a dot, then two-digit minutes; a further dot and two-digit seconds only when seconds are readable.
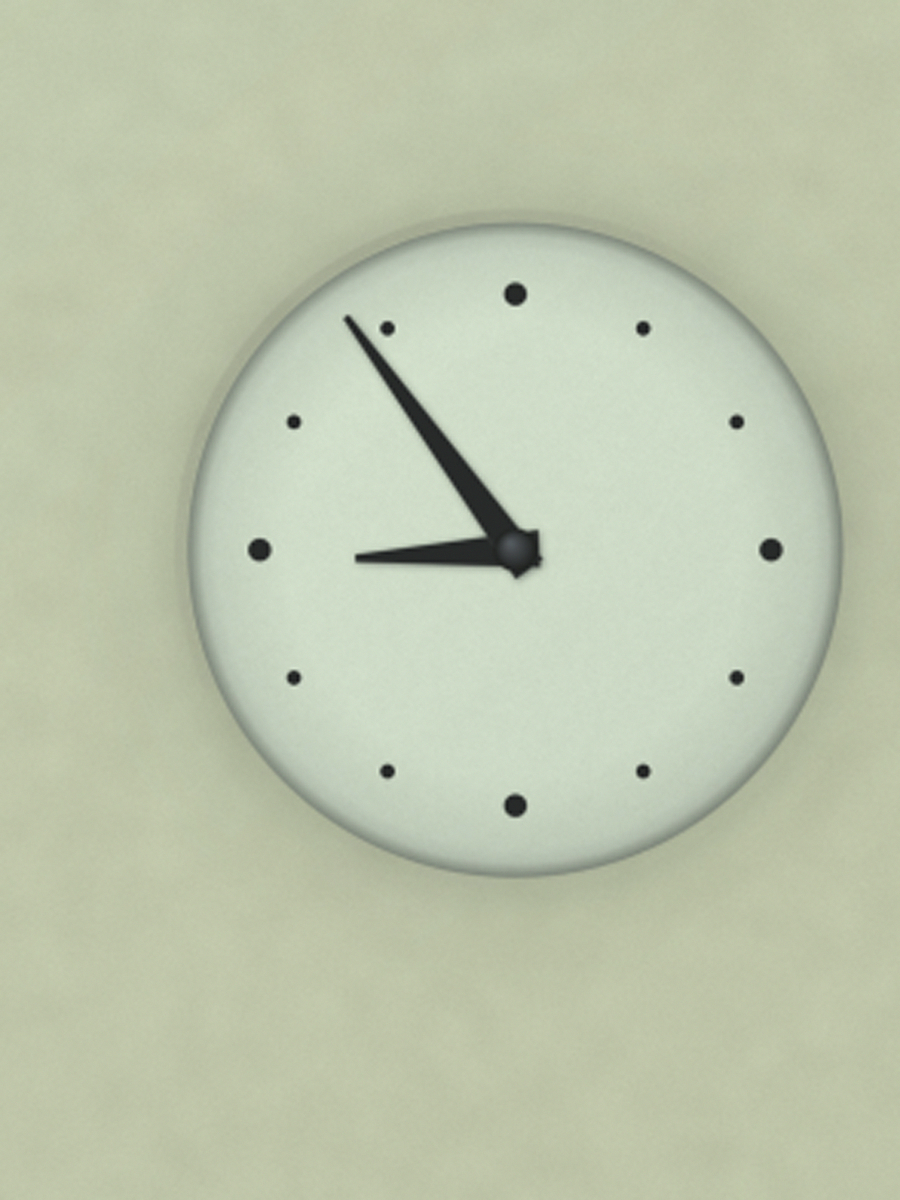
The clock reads 8.54
